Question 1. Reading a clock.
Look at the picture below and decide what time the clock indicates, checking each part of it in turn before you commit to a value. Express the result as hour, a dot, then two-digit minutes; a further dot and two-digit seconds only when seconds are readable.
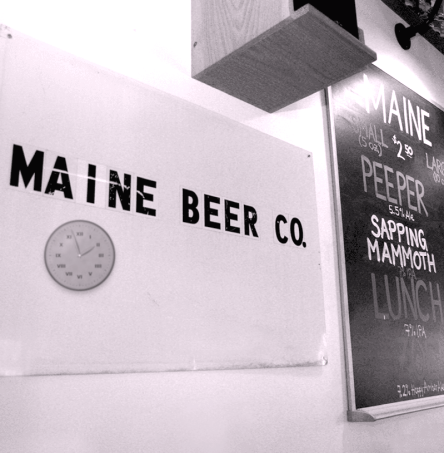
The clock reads 1.57
